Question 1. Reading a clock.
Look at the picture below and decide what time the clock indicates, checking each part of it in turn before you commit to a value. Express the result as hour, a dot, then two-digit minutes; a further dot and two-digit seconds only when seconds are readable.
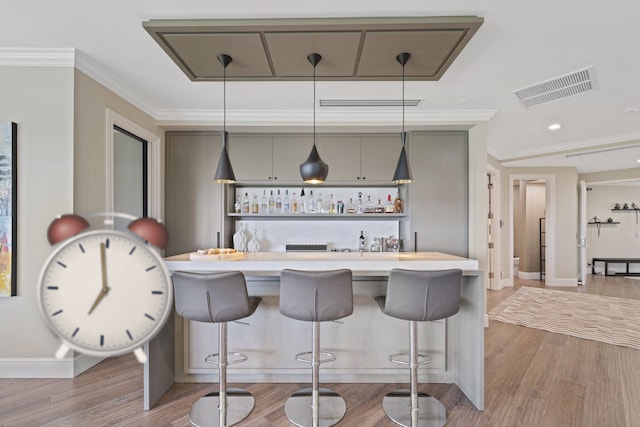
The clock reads 6.59
